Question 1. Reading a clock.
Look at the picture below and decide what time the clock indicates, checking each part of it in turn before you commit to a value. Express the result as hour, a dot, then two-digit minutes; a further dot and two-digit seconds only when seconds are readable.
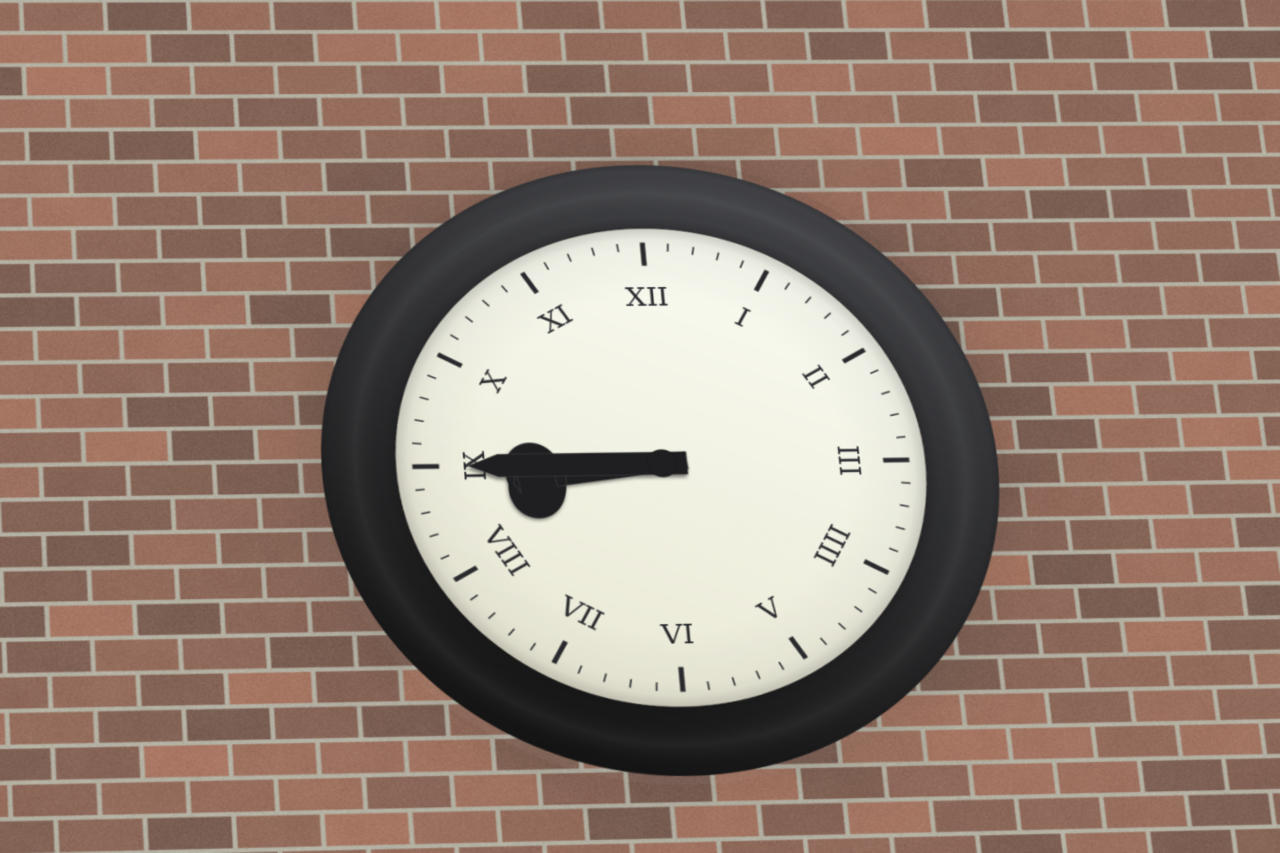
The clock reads 8.45
